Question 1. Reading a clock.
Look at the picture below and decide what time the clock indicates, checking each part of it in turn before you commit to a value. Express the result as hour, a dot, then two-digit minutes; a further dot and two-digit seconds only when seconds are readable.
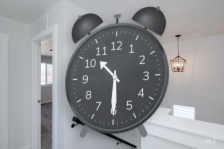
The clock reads 10.30
